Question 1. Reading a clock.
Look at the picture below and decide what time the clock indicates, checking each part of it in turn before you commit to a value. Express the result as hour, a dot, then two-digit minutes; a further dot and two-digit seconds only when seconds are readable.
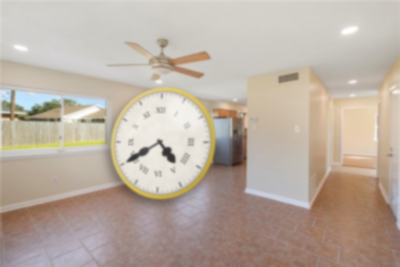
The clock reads 4.40
